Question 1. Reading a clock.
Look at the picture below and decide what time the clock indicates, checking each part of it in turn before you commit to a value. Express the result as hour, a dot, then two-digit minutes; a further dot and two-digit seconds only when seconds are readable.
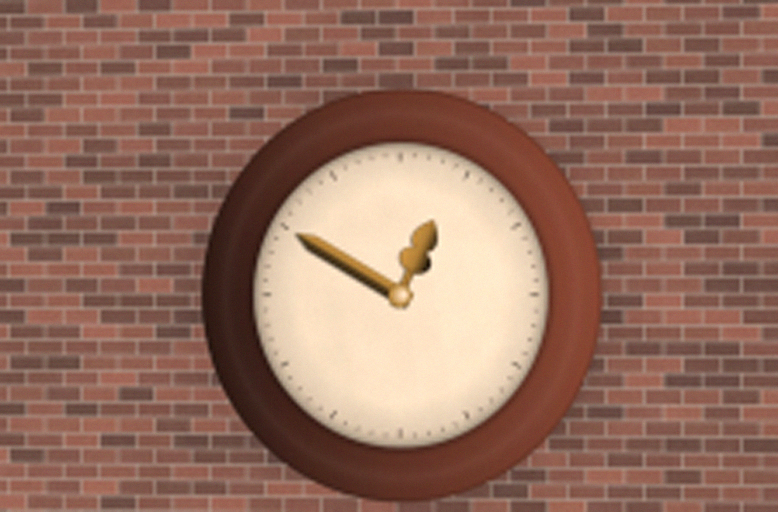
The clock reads 12.50
